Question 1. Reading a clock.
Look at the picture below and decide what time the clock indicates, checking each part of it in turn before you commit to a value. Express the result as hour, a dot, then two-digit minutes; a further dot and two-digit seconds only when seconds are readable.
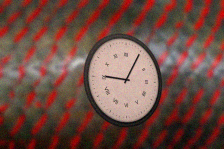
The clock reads 9.05
